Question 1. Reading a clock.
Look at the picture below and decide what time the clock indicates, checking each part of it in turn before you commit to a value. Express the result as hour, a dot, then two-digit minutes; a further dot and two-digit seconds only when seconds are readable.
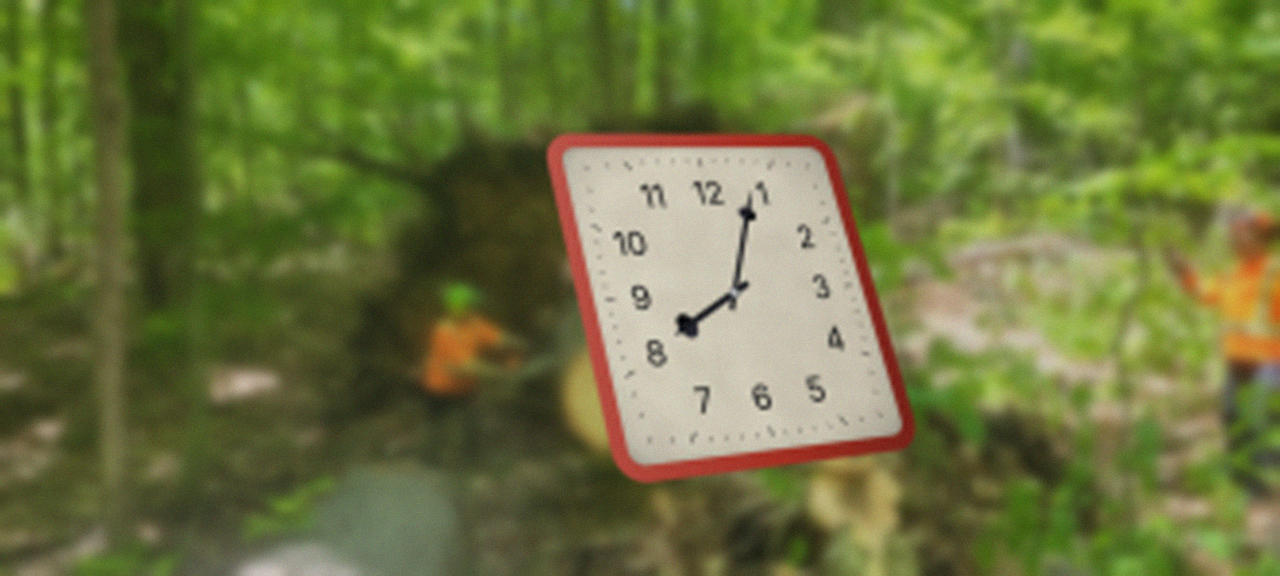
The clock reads 8.04
